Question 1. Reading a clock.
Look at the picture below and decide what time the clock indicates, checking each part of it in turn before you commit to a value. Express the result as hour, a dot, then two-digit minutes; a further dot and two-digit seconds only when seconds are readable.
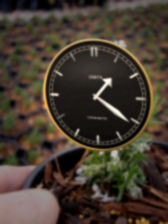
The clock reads 1.21
